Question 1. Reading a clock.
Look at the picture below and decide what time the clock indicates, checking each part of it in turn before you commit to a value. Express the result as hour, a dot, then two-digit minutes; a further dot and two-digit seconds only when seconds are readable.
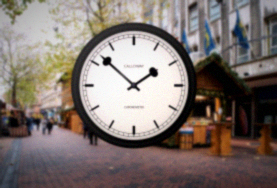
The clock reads 1.52
